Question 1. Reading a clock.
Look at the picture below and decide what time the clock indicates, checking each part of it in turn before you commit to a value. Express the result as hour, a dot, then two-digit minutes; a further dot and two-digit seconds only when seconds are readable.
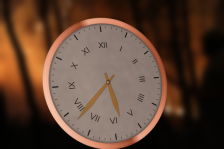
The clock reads 5.38
